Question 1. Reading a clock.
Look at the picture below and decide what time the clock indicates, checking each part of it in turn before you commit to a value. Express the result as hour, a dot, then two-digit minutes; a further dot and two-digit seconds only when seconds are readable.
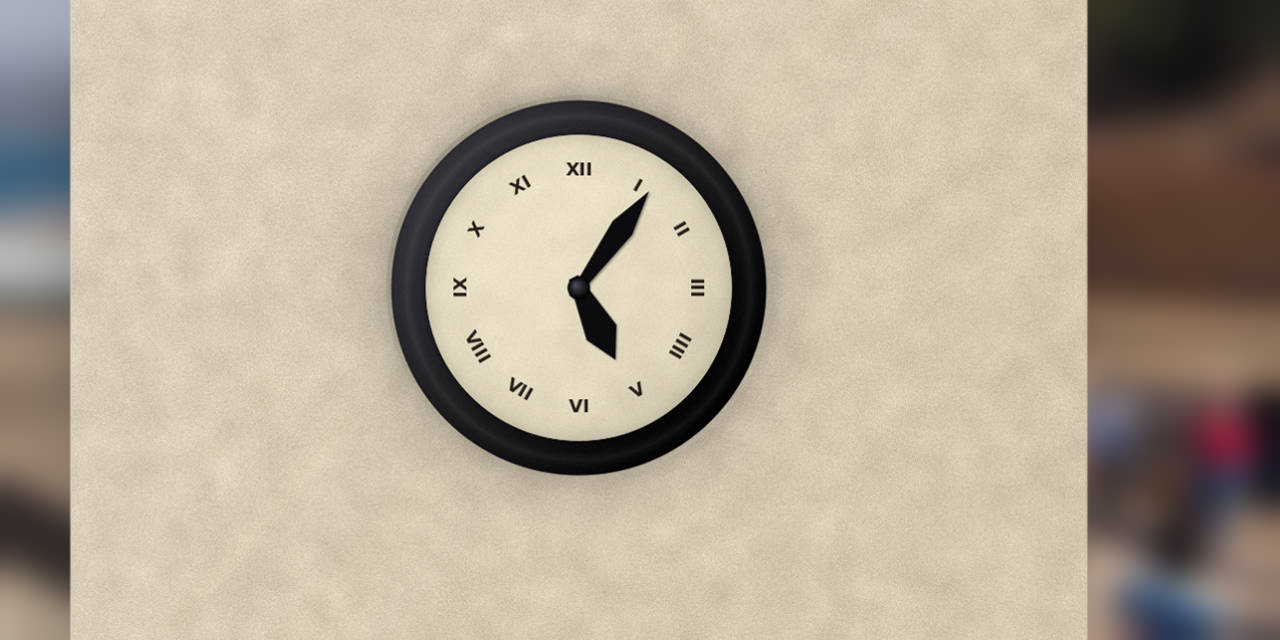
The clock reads 5.06
